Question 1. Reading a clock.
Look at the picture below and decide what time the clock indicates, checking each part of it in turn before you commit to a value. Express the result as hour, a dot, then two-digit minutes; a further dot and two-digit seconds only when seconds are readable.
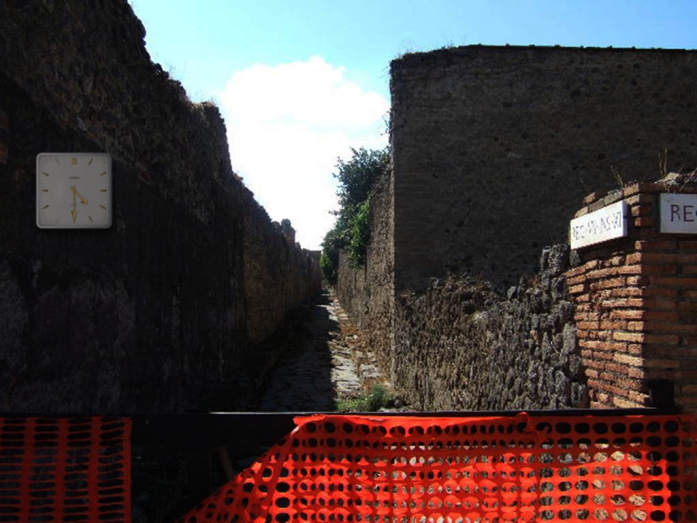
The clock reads 4.30
